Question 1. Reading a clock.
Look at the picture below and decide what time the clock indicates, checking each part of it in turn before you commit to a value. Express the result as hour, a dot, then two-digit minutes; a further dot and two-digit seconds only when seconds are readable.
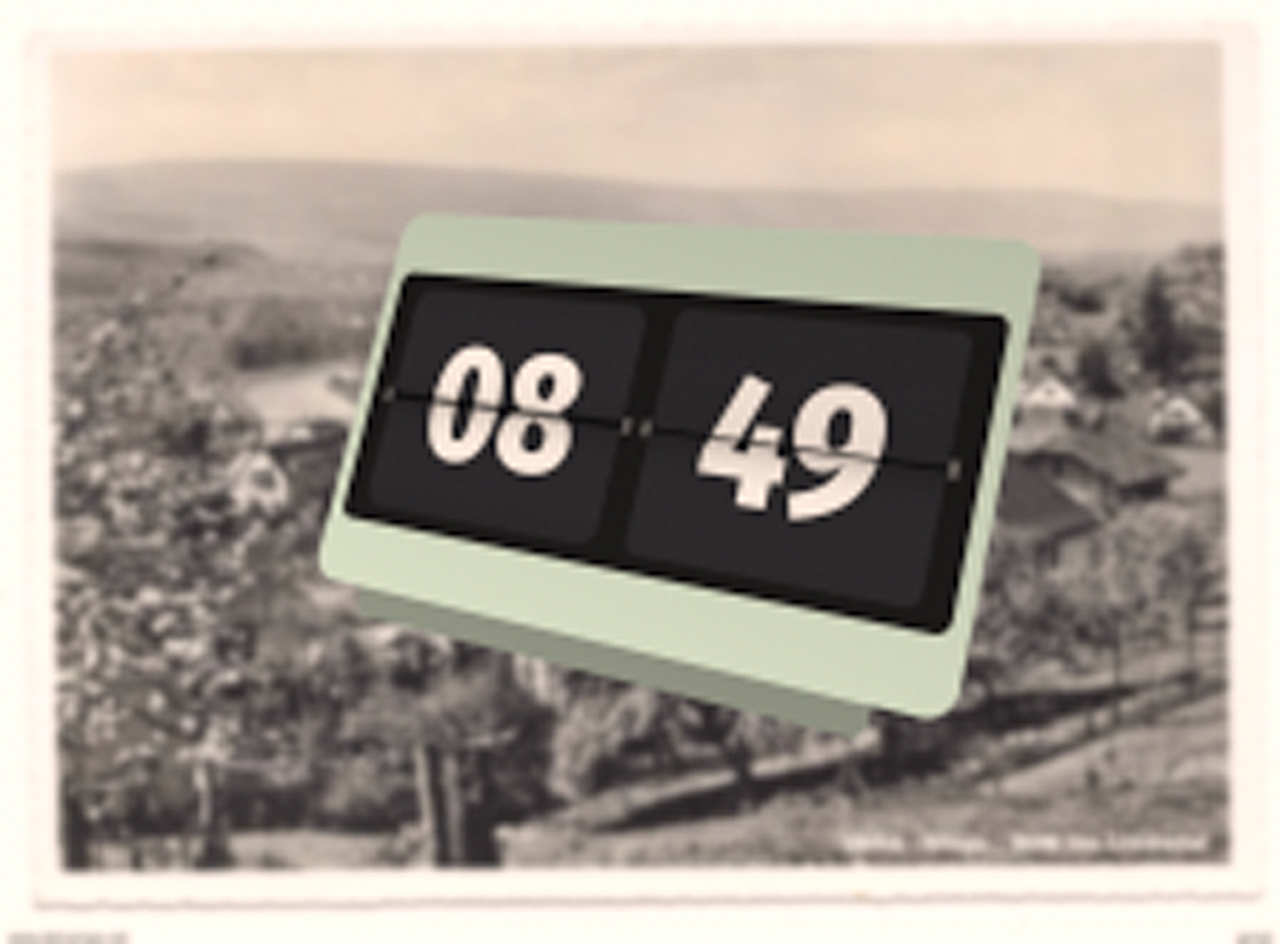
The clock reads 8.49
